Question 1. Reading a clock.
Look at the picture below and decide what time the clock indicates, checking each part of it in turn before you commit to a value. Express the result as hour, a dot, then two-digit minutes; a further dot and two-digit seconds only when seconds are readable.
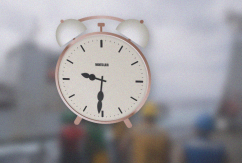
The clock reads 9.31
